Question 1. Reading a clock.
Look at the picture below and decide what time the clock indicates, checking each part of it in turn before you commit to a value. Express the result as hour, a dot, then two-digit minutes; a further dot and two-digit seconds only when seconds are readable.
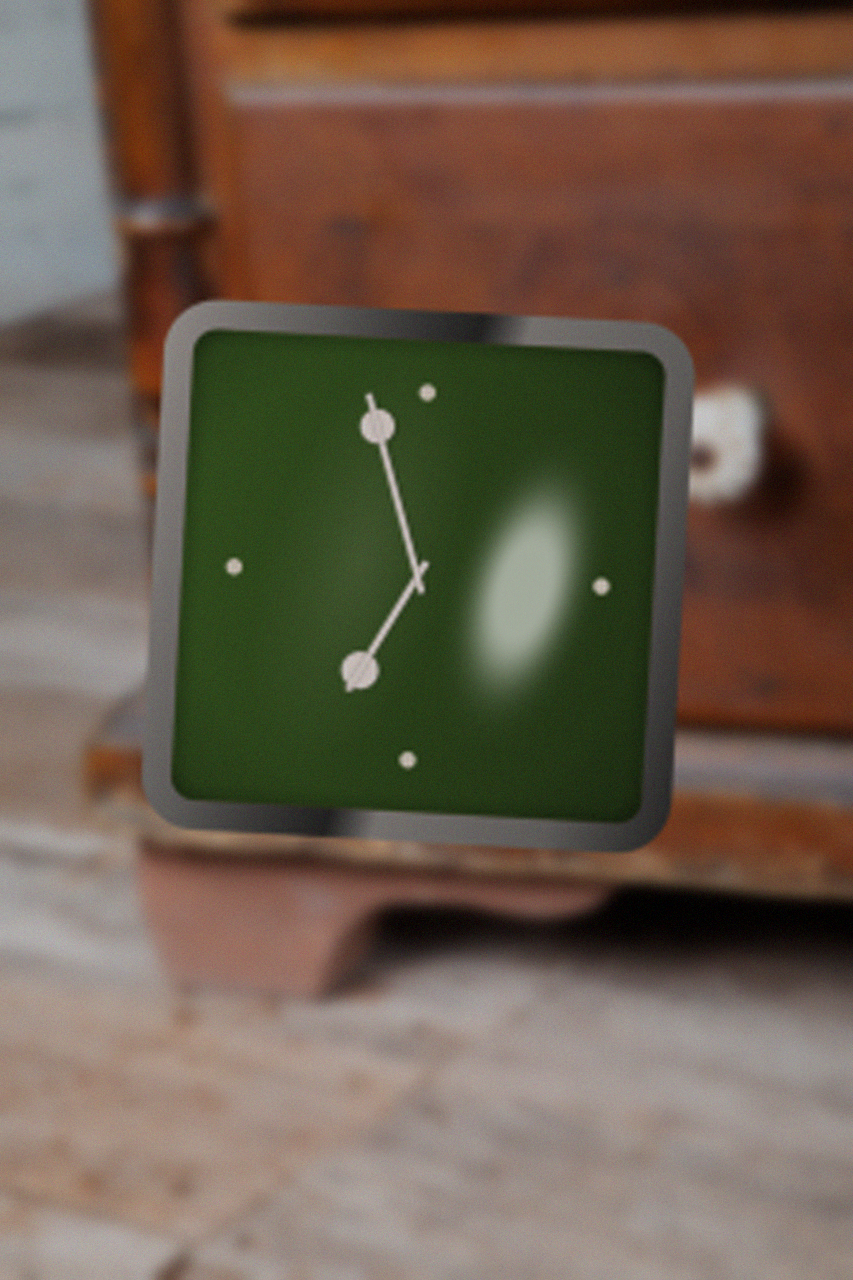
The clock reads 6.57
